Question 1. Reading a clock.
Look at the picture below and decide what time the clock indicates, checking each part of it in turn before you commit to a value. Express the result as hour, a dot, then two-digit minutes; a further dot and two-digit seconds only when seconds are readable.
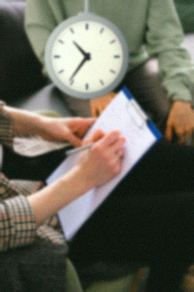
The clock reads 10.36
